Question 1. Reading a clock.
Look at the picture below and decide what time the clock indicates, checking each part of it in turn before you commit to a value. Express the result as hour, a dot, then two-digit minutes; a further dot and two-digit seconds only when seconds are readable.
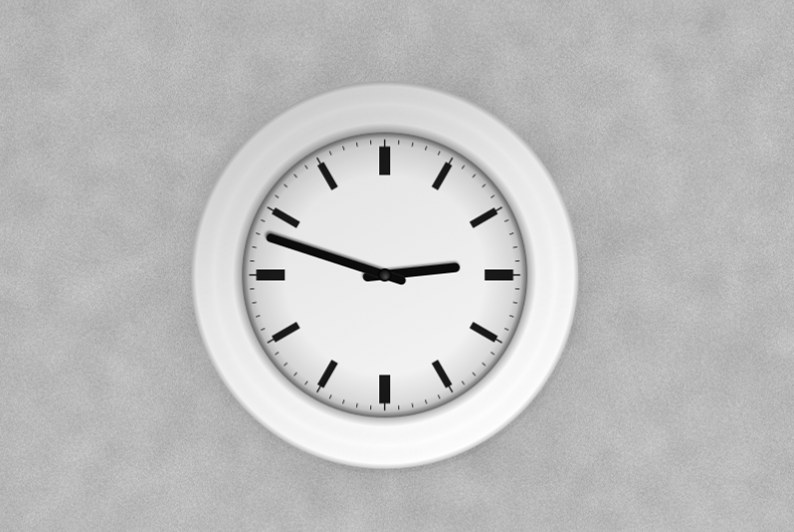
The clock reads 2.48
